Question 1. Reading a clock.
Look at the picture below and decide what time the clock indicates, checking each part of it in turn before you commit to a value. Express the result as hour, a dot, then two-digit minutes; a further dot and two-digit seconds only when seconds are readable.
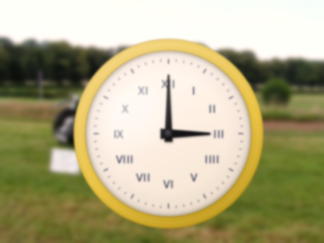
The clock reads 3.00
